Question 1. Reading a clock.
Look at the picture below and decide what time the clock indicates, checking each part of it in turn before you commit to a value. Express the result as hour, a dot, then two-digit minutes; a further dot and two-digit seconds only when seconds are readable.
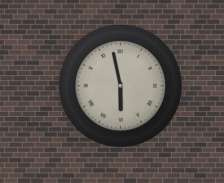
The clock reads 5.58
